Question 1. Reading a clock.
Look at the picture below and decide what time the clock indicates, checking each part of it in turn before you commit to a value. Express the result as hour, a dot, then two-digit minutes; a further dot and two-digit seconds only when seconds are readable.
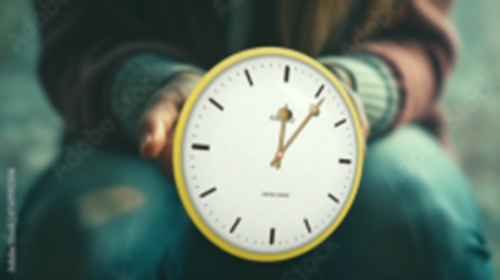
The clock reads 12.06
